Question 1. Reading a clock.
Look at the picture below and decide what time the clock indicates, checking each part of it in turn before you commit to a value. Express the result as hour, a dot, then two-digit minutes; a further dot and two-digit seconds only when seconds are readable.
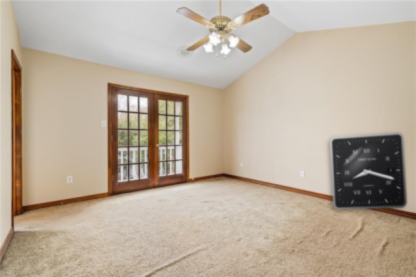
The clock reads 8.18
